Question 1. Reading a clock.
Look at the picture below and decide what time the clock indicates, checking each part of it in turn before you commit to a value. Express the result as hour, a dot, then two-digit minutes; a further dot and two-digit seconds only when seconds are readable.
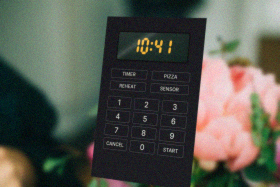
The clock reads 10.41
